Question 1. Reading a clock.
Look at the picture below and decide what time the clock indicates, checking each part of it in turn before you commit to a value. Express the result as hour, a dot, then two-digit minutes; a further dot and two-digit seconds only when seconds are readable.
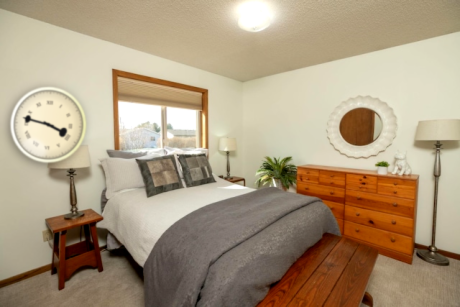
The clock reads 3.47
